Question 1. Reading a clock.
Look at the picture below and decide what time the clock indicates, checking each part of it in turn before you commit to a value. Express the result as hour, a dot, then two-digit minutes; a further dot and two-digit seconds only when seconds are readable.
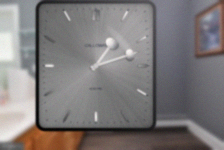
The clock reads 1.12
